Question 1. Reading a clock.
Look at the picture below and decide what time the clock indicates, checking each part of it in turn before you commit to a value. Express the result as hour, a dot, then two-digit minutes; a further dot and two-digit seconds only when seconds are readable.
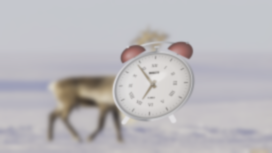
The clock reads 6.54
